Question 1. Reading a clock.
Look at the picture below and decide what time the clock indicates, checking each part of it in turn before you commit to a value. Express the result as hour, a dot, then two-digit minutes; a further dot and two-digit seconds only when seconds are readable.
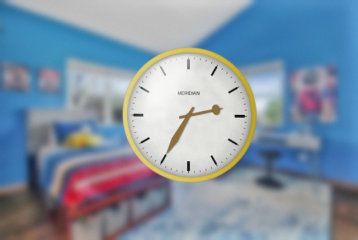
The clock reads 2.35
